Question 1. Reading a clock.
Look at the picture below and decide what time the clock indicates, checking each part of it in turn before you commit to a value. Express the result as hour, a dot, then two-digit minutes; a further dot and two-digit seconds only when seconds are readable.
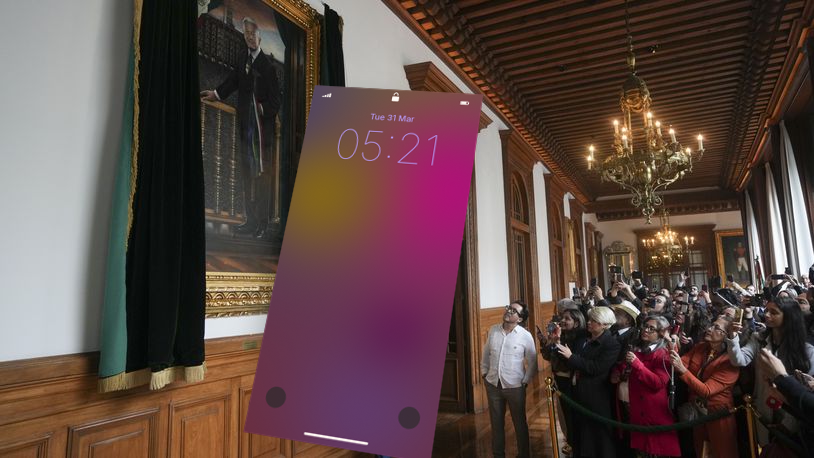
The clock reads 5.21
